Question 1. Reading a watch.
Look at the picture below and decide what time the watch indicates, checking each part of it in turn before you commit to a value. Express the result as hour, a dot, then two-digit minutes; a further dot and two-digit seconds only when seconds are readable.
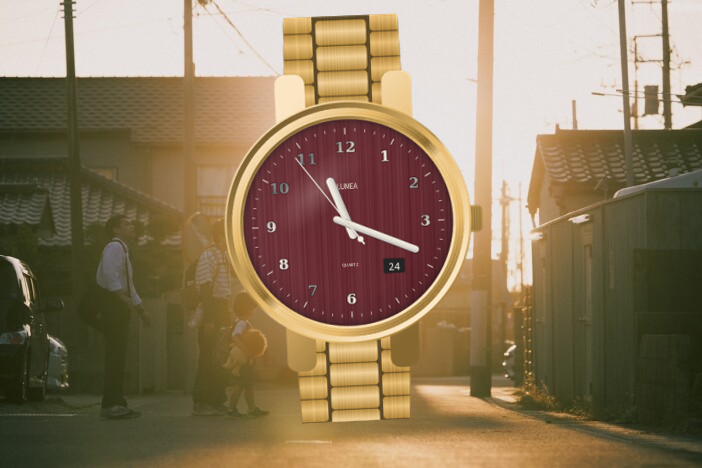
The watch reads 11.18.54
